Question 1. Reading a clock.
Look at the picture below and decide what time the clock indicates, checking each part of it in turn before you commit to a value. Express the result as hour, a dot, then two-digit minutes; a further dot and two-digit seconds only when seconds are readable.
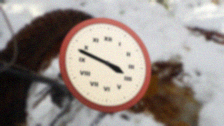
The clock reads 3.48
